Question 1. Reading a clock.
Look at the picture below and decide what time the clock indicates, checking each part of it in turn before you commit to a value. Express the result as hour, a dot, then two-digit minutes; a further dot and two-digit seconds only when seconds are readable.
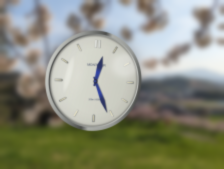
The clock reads 12.26
